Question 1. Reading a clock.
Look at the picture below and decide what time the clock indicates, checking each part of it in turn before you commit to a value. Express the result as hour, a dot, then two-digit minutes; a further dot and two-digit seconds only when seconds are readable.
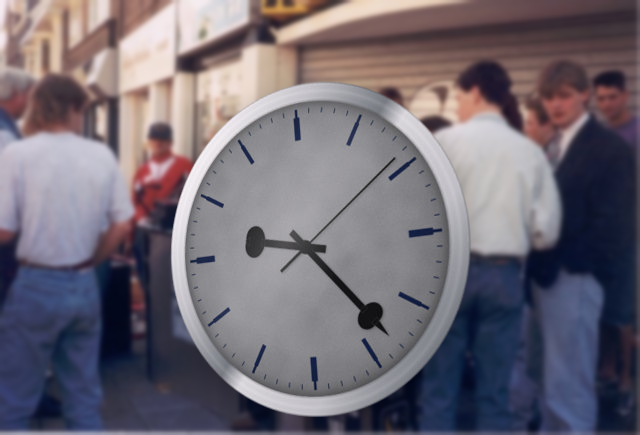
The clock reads 9.23.09
